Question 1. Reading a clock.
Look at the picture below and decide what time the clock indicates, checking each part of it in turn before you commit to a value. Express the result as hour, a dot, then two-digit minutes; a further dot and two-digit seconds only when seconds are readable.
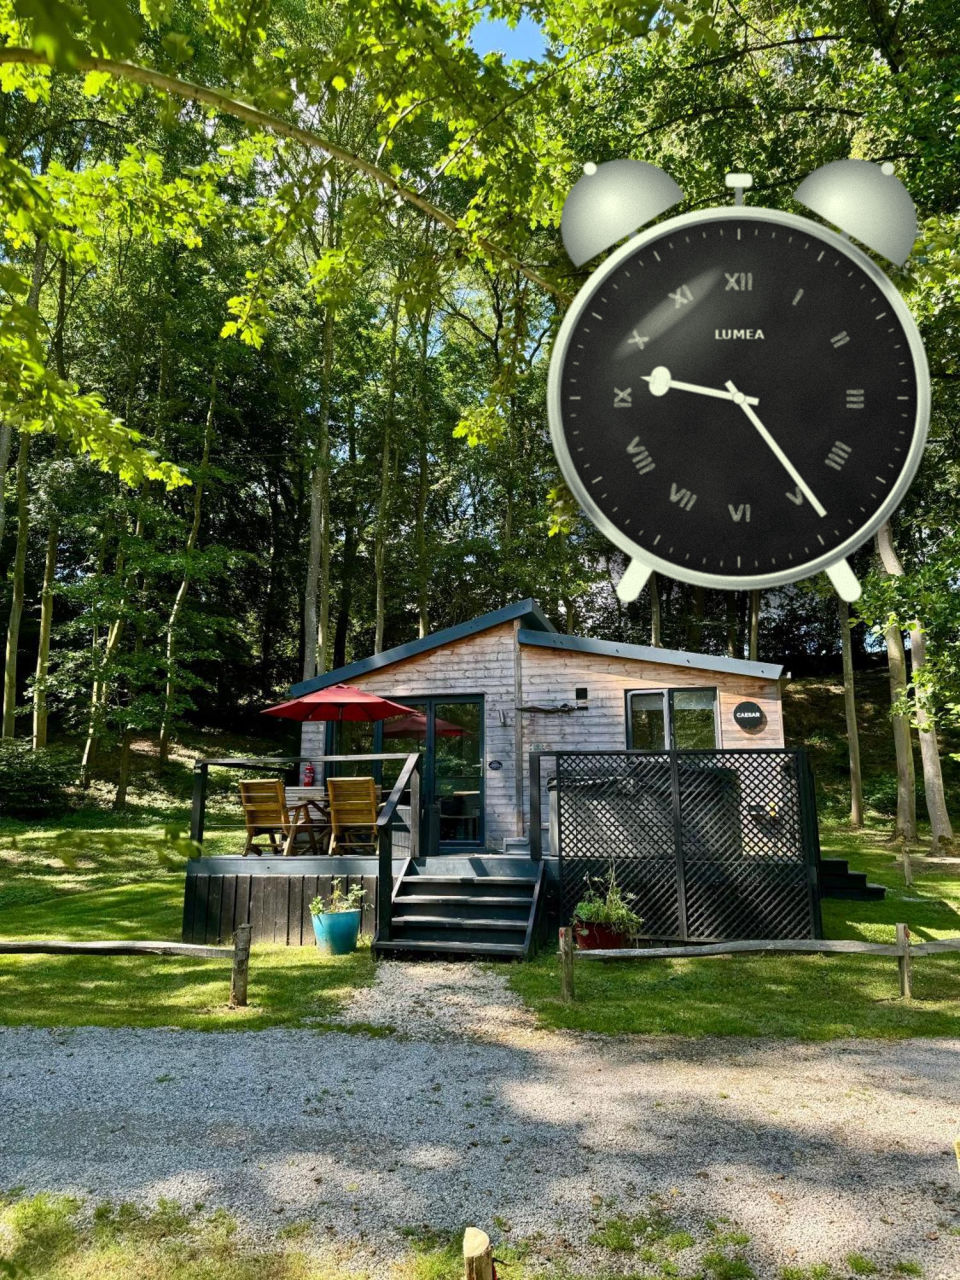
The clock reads 9.24
